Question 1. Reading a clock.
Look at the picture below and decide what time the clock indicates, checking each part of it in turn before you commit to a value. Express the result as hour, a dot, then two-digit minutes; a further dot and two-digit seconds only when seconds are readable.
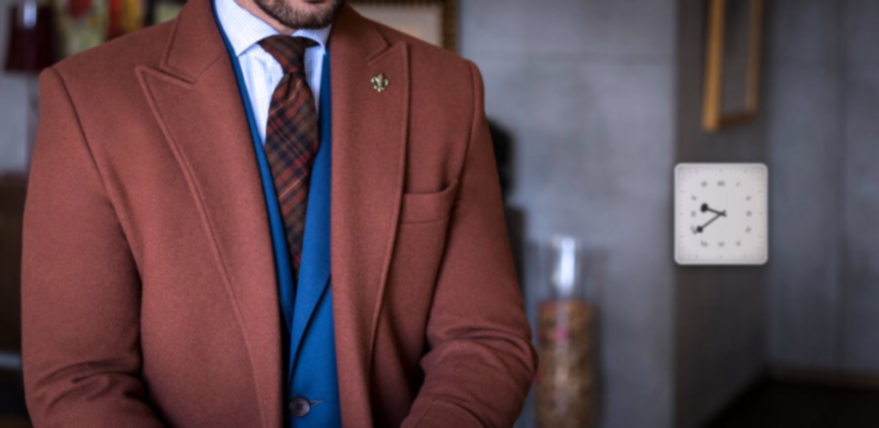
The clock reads 9.39
